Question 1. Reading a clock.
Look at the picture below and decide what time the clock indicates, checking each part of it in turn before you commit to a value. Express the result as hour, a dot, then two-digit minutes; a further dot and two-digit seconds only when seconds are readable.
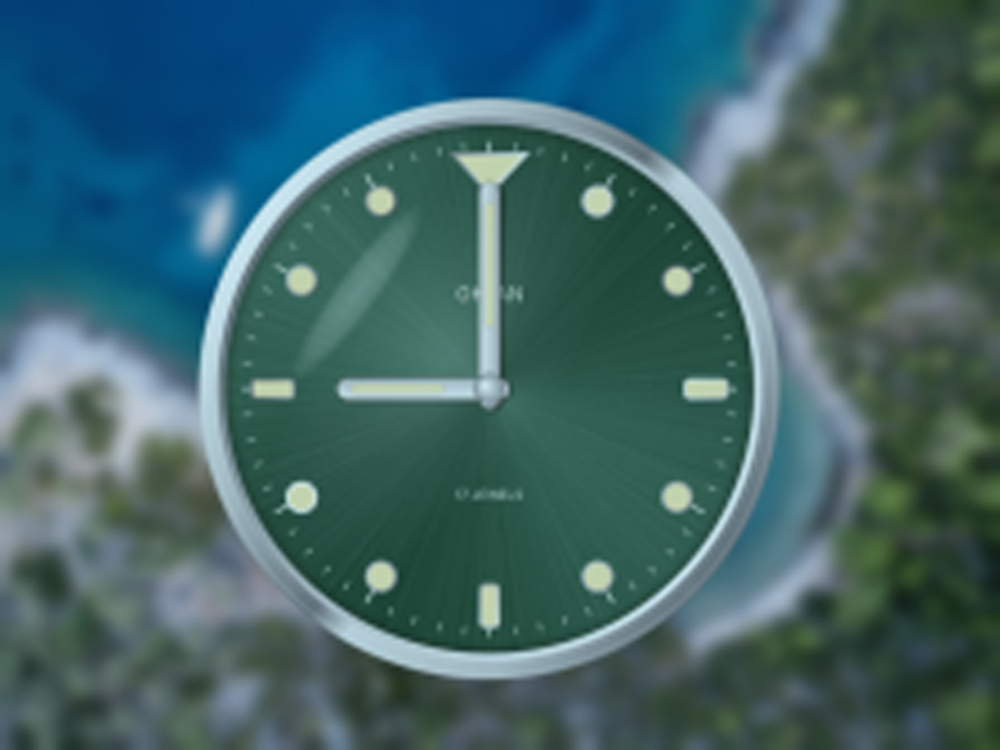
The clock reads 9.00
